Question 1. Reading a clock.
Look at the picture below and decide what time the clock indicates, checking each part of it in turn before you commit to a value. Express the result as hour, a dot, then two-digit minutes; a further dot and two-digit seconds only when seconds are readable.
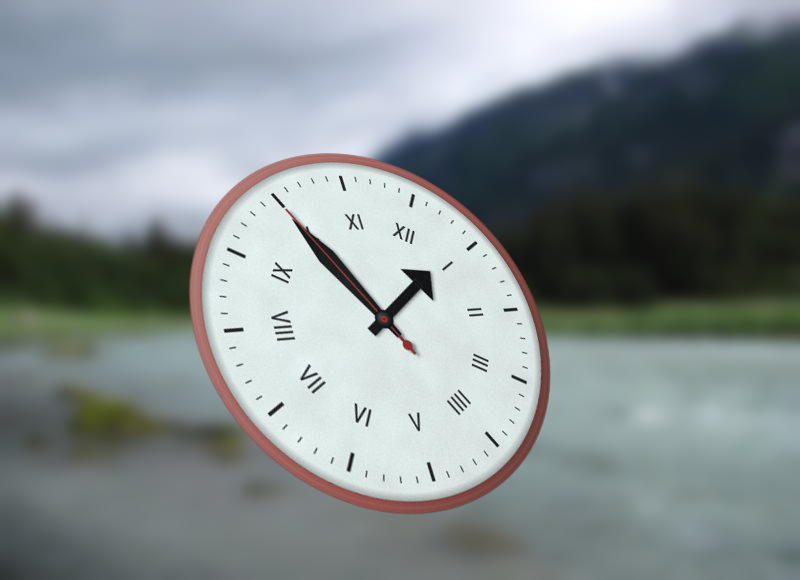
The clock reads 12.49.50
